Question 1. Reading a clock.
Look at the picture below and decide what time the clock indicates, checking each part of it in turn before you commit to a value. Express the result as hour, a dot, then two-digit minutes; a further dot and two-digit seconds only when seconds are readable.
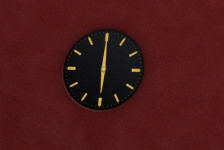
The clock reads 6.00
